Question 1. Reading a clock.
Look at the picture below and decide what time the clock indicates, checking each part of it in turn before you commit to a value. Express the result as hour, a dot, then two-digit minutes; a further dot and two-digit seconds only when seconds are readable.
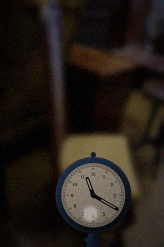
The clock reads 11.20
